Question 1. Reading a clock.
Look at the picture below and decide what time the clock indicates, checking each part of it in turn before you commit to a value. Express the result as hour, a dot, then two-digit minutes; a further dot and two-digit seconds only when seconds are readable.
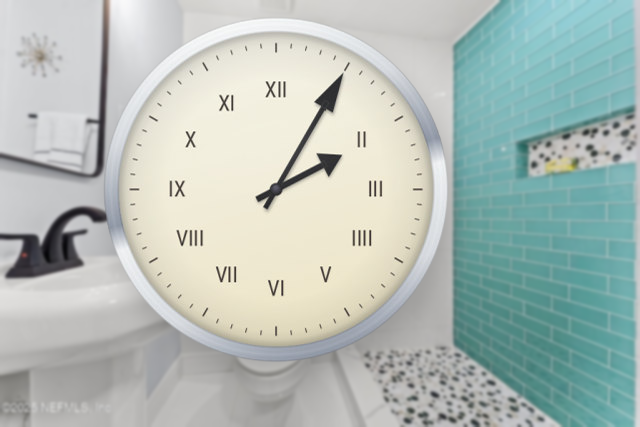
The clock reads 2.05
